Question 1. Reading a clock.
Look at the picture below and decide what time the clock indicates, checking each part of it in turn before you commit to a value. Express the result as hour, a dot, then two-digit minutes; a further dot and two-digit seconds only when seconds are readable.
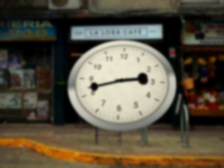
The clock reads 2.42
